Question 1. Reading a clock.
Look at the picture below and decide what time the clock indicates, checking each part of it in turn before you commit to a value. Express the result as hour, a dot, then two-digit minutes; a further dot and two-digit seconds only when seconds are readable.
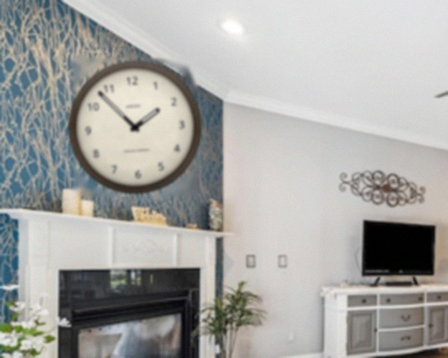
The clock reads 1.53
